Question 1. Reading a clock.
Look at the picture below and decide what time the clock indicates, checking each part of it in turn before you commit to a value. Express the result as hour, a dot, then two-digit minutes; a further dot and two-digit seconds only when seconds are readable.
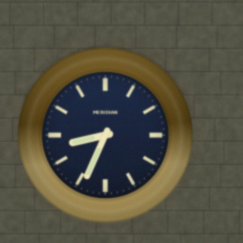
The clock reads 8.34
